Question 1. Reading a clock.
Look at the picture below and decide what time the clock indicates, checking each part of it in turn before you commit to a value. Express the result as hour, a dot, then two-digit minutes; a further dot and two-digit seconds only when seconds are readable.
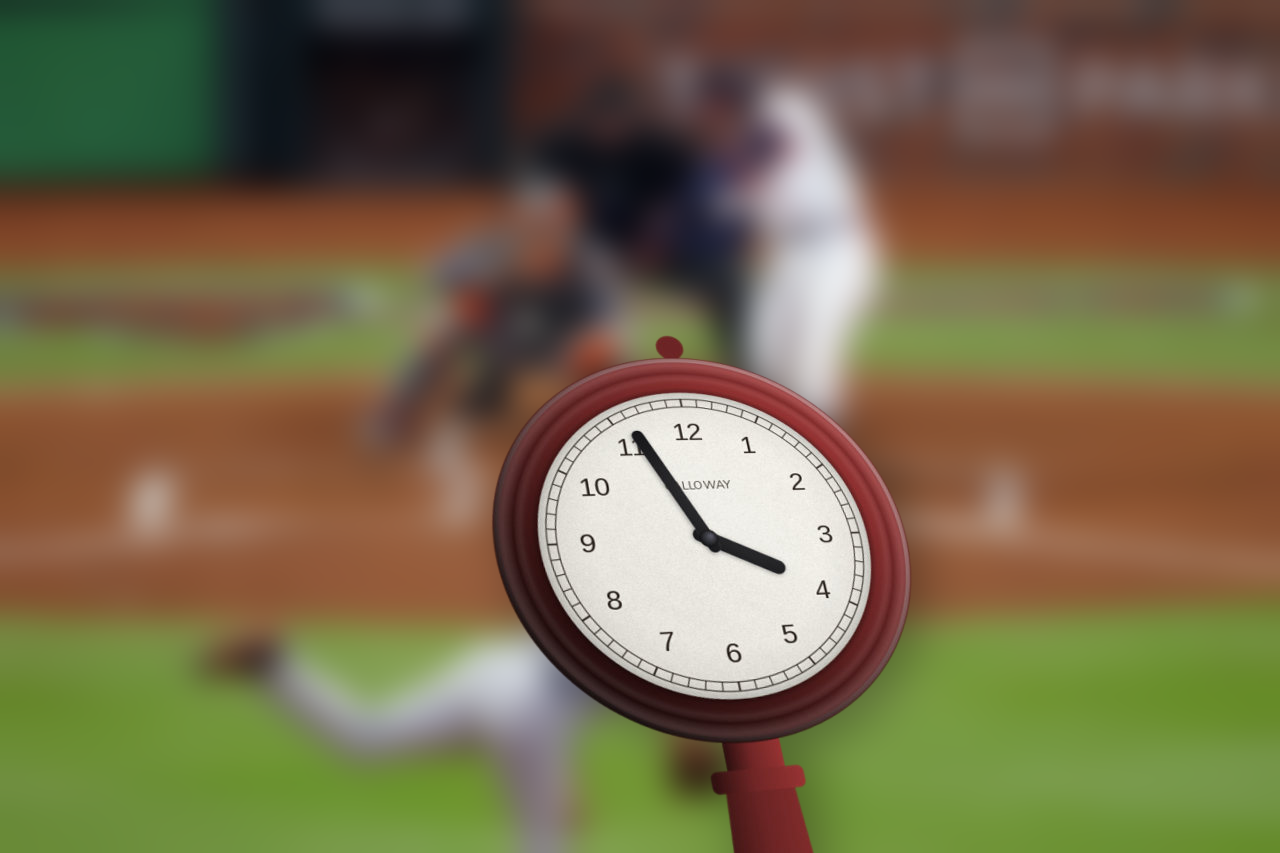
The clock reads 3.56
